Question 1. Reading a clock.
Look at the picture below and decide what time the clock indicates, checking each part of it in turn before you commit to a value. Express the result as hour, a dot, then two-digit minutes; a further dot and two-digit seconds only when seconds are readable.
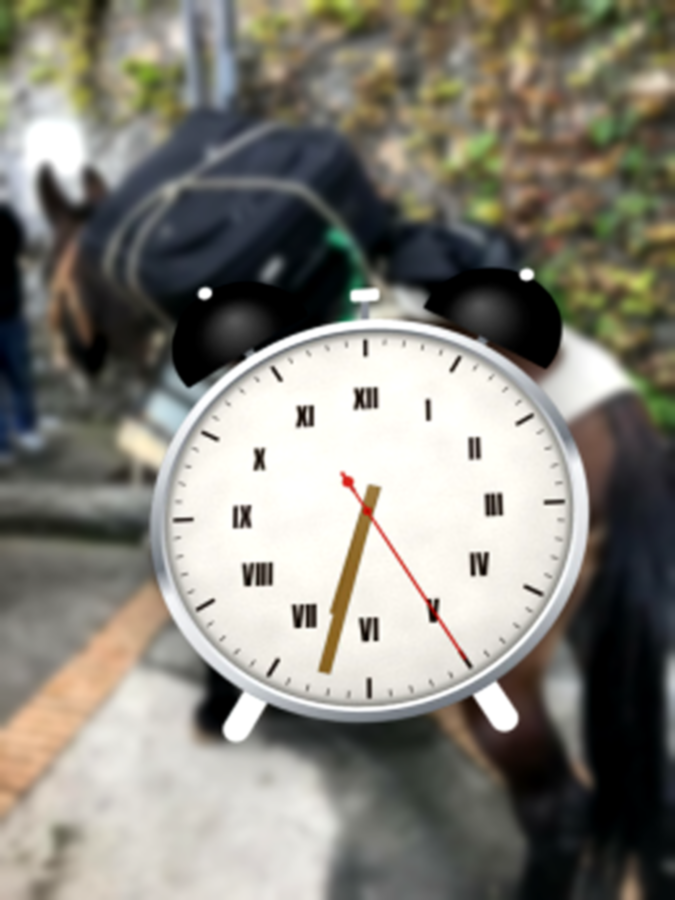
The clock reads 6.32.25
